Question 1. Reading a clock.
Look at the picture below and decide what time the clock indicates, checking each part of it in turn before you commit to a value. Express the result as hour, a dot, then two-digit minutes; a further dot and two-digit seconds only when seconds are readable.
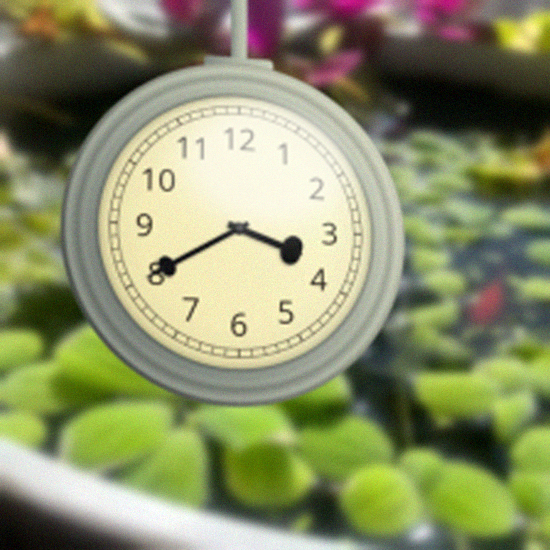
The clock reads 3.40
